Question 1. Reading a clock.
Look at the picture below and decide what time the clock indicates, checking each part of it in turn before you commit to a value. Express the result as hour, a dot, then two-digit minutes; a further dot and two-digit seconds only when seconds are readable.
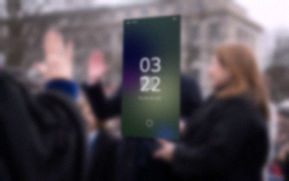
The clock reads 3.22
